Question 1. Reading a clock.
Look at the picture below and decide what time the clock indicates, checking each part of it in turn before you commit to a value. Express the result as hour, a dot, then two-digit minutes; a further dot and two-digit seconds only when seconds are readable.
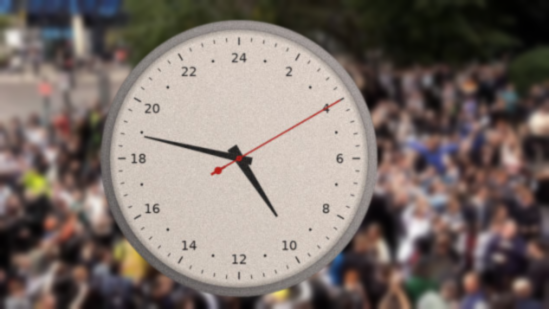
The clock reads 9.47.10
